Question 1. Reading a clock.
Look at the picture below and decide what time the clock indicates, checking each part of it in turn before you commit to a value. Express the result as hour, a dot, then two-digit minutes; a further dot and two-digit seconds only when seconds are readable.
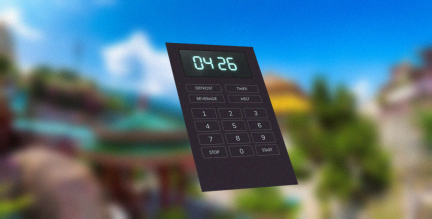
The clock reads 4.26
